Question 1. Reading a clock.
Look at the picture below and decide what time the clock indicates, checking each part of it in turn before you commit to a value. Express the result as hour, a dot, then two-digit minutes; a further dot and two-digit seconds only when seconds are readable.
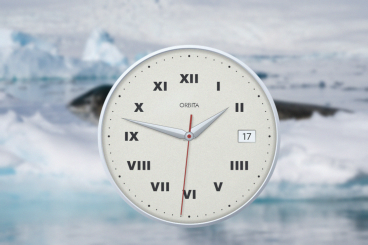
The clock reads 1.47.31
